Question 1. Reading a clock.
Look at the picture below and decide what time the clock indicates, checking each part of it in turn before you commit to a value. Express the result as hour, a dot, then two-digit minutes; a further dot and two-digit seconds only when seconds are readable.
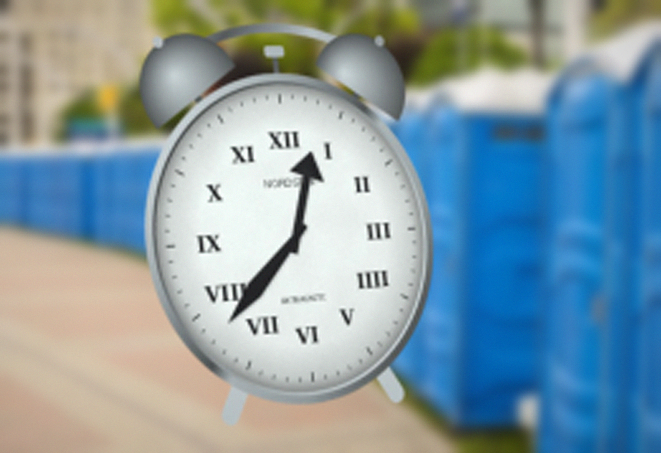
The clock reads 12.38
